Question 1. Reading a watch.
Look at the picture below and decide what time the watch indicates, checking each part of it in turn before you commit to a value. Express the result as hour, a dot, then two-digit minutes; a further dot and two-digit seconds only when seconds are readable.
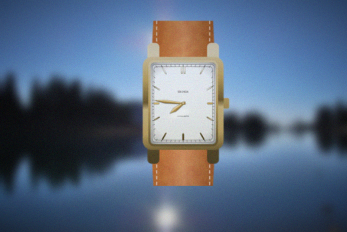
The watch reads 7.46
